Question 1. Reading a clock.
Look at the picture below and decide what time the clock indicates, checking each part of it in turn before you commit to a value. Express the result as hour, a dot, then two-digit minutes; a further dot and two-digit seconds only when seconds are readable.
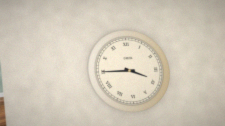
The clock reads 3.45
